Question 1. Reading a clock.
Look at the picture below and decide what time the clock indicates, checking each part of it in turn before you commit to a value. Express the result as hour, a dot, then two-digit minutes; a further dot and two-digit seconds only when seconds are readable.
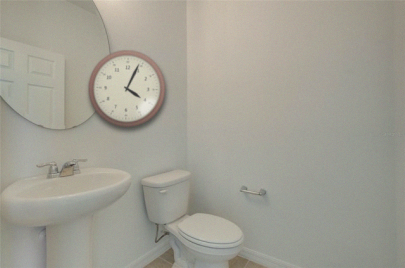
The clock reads 4.04
